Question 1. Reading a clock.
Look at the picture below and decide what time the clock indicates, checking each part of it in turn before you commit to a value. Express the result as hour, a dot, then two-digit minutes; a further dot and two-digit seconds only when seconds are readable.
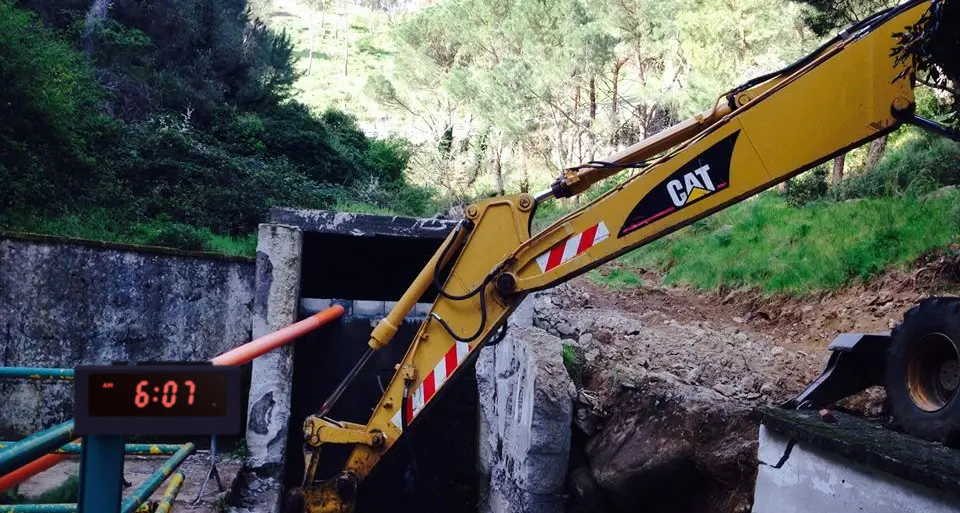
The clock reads 6.07
